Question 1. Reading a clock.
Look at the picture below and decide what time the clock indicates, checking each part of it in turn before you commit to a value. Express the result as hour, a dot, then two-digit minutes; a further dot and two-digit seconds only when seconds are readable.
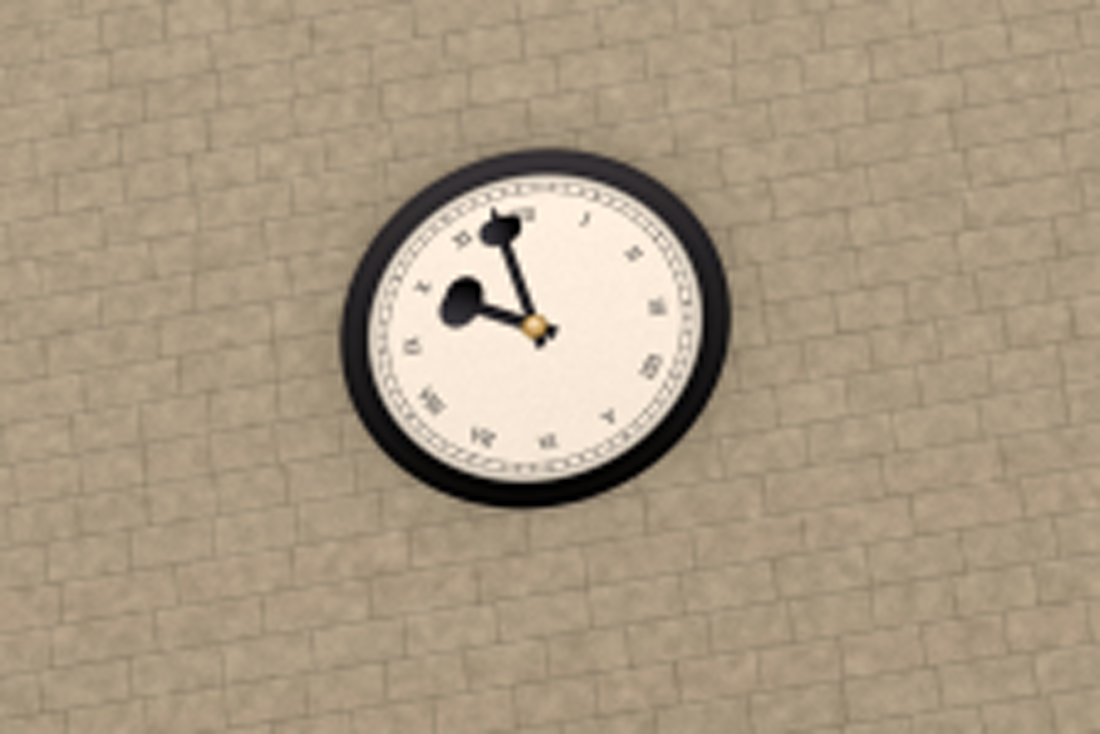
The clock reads 9.58
